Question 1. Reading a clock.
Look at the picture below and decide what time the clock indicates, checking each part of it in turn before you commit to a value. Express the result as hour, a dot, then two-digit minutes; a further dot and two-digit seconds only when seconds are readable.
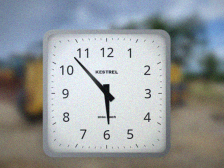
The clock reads 5.53
